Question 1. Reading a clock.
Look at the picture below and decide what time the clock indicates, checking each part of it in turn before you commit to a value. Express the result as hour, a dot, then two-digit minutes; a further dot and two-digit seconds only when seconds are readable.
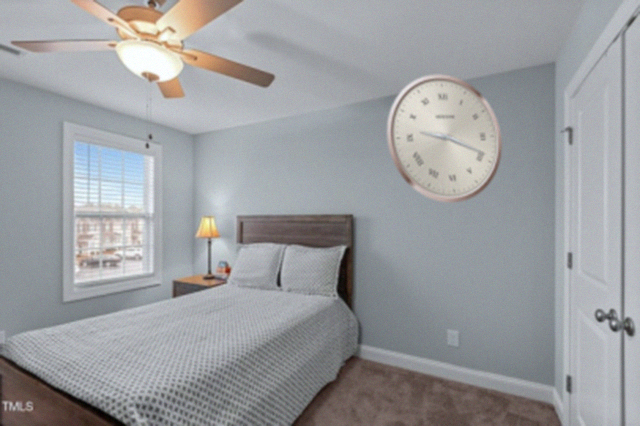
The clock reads 9.19
